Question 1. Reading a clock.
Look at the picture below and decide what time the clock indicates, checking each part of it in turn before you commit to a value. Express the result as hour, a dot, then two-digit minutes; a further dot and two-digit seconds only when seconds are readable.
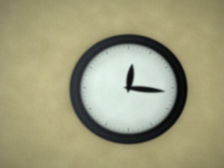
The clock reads 12.16
